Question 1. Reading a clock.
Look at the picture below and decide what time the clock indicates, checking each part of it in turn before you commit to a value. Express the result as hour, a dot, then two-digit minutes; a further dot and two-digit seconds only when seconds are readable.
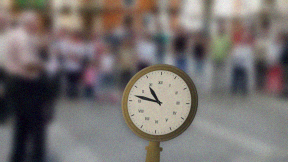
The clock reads 10.47
